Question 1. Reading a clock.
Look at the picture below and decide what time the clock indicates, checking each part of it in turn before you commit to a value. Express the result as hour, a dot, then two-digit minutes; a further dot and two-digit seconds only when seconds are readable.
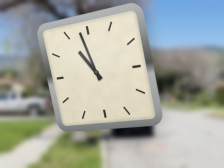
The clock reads 10.58
